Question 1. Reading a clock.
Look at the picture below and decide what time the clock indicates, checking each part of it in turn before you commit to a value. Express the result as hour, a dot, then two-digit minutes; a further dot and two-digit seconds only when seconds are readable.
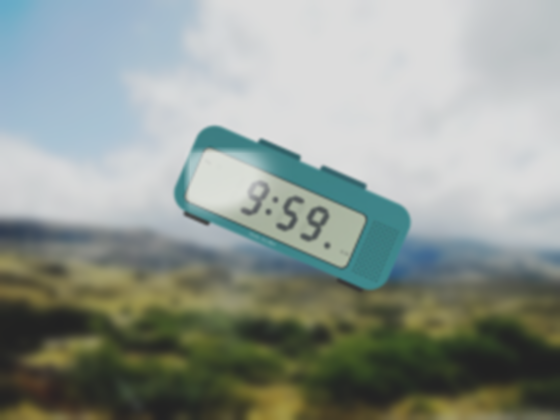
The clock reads 9.59
